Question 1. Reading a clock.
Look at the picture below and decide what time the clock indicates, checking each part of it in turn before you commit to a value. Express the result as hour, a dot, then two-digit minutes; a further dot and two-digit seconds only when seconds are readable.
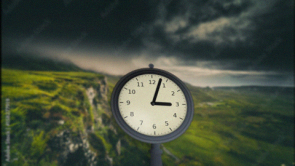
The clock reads 3.03
